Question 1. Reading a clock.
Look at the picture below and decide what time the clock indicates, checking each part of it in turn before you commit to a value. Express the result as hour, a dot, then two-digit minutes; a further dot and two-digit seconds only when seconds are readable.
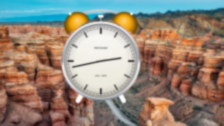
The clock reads 2.43
